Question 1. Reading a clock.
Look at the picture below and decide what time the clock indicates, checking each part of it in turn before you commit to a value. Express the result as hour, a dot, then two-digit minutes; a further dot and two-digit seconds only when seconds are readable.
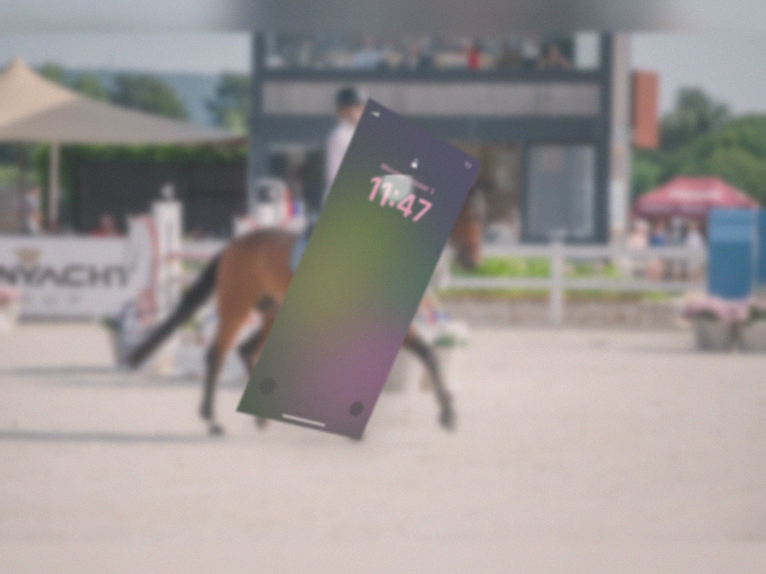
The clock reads 11.47
